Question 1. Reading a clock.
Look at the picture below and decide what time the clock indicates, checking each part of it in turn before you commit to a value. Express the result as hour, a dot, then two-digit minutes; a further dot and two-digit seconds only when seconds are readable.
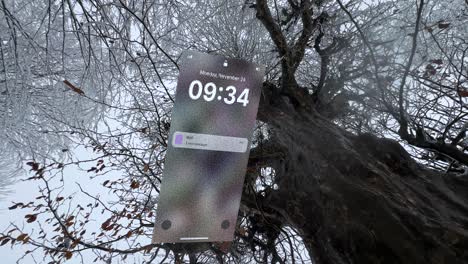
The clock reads 9.34
